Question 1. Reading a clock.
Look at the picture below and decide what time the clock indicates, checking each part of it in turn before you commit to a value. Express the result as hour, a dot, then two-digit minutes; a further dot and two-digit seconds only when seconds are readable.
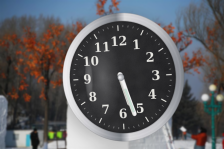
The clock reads 5.27
